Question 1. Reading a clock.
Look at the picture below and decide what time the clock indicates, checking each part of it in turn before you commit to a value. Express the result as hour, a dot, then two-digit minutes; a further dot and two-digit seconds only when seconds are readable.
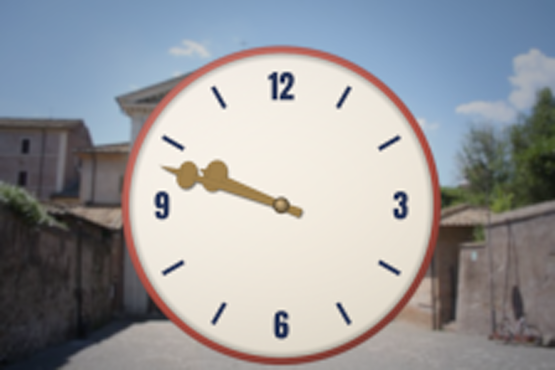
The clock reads 9.48
